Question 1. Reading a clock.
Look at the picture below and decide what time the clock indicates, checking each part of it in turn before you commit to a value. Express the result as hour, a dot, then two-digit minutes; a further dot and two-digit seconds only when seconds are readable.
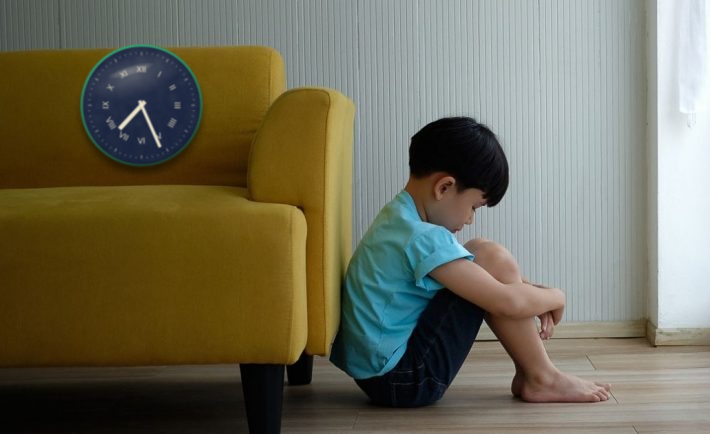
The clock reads 7.26
